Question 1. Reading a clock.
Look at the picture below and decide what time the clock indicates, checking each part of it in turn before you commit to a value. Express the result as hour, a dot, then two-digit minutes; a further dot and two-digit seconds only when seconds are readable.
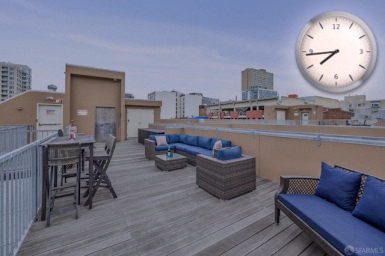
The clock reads 7.44
